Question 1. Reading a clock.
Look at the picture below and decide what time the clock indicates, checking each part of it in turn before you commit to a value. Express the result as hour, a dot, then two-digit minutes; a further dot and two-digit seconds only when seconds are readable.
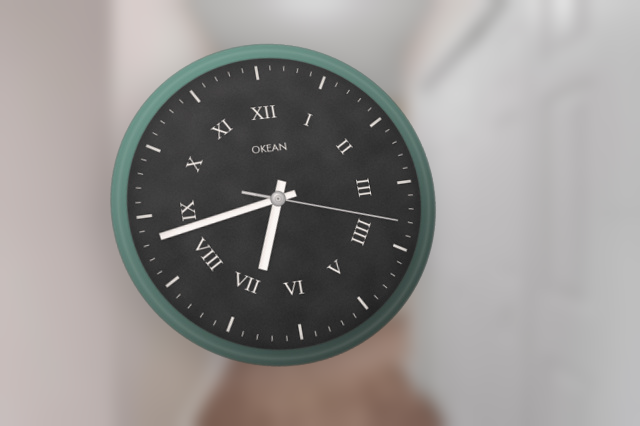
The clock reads 6.43.18
